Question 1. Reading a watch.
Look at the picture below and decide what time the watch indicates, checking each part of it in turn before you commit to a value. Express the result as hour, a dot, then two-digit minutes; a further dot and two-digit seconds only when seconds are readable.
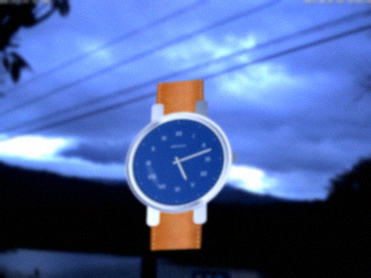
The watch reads 5.12
